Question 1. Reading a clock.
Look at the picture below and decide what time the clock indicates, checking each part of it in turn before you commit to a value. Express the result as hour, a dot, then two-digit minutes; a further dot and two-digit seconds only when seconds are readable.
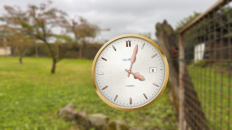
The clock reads 4.03
